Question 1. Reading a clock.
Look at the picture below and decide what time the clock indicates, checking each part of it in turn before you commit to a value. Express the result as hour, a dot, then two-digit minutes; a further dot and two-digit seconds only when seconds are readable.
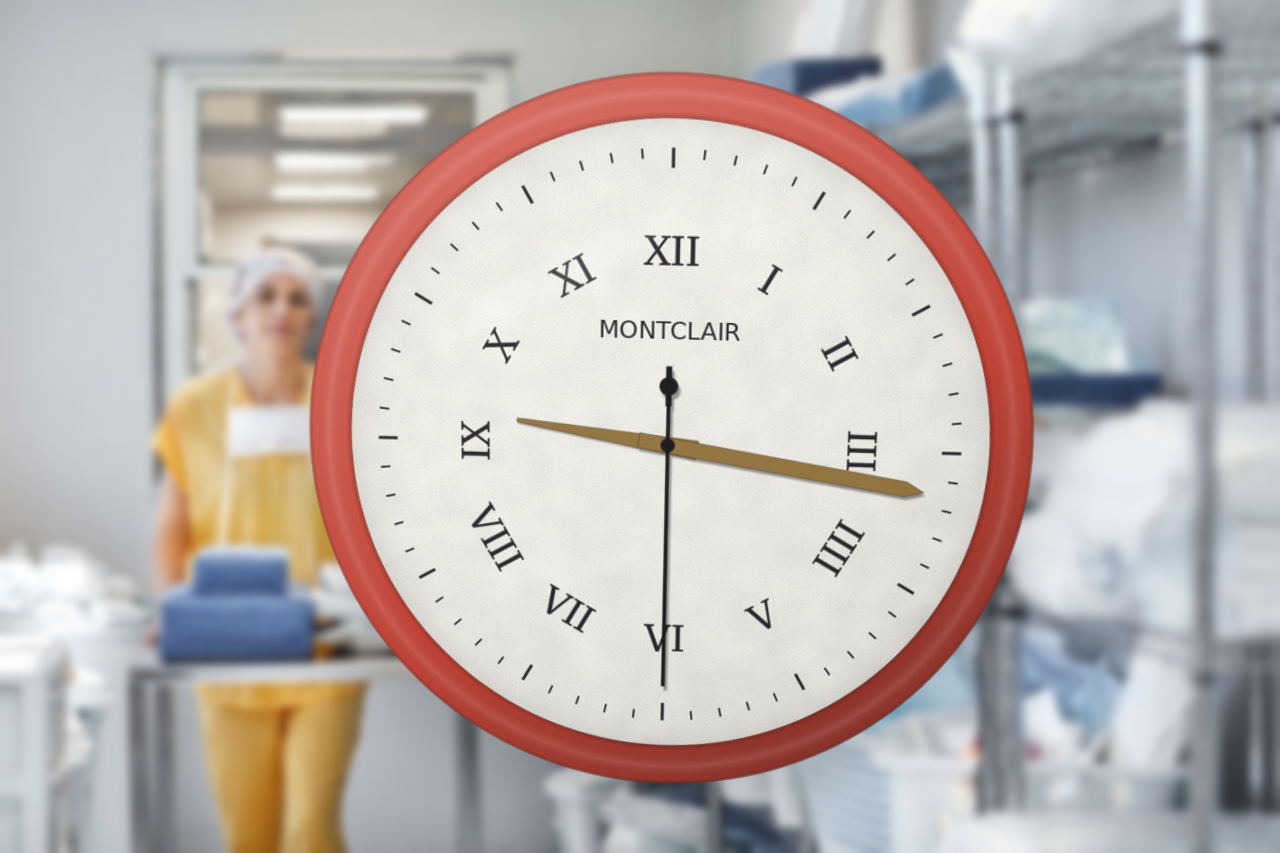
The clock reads 9.16.30
